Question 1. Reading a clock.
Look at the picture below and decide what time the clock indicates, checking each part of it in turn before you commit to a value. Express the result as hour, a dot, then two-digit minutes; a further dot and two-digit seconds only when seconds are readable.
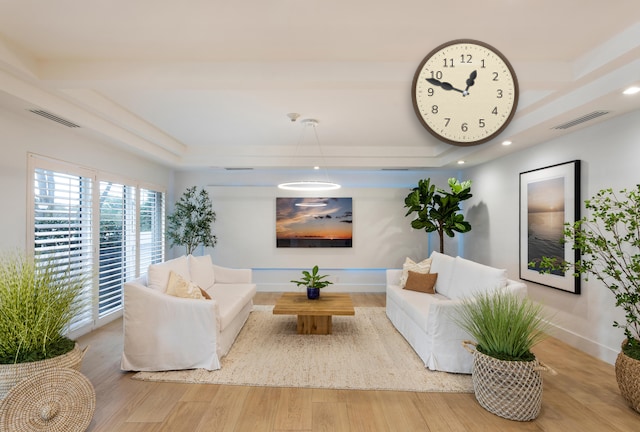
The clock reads 12.48
